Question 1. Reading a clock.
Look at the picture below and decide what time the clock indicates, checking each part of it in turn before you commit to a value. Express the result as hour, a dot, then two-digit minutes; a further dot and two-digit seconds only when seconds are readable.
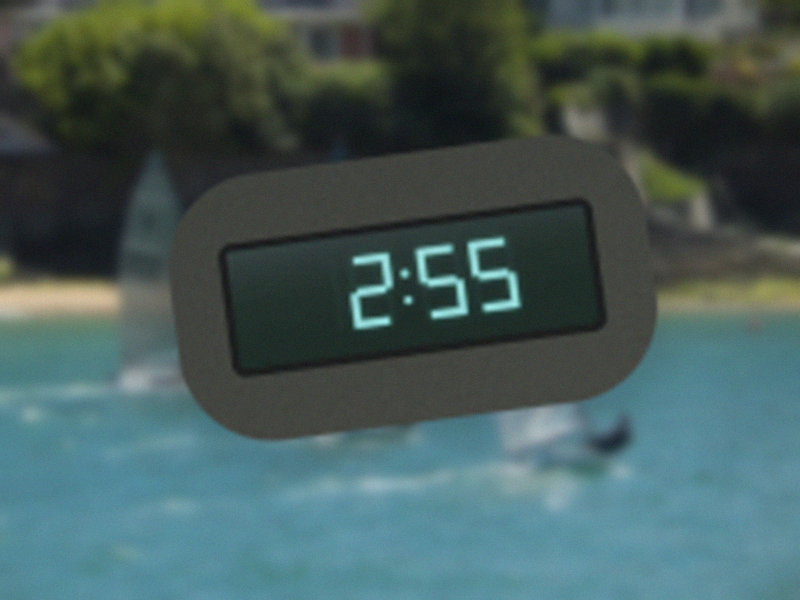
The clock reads 2.55
